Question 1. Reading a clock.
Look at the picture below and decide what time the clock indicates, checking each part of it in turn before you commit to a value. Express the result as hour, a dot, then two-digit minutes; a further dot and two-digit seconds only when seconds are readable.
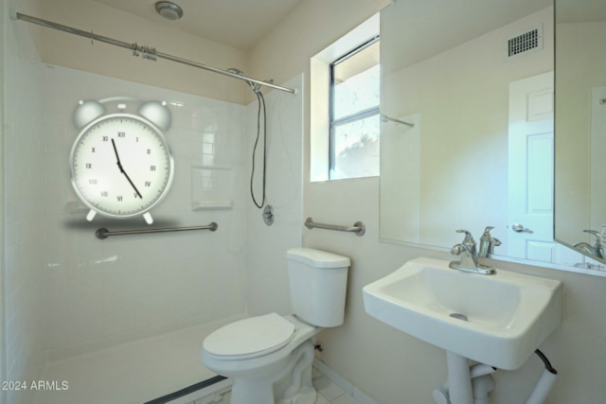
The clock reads 11.24
